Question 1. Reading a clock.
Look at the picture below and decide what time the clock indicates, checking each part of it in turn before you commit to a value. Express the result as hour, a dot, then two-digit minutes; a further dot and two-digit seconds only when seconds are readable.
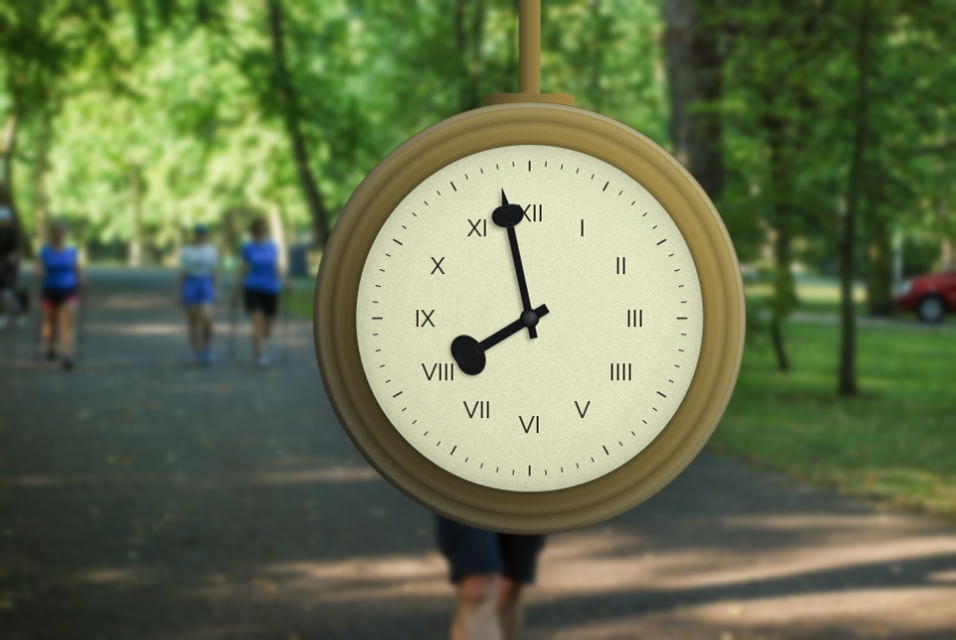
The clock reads 7.58
